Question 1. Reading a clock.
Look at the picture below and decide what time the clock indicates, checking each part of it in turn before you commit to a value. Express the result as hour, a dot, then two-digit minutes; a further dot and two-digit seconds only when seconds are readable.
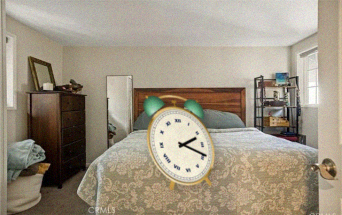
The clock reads 2.19
